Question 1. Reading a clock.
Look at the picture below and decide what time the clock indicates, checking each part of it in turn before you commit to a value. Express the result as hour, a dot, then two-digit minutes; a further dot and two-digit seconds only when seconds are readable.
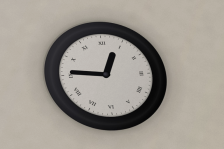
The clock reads 12.46
